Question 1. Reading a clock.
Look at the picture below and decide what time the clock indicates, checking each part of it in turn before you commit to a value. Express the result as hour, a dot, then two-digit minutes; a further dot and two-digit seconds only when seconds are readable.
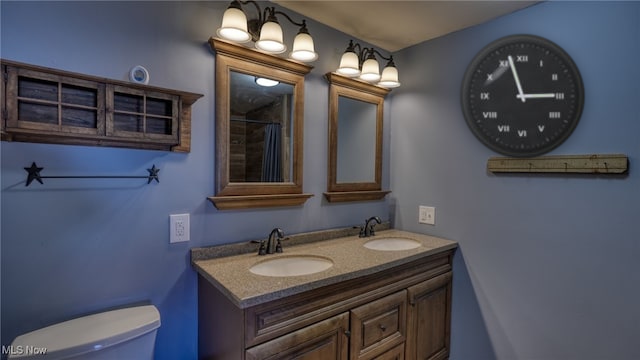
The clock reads 2.57
